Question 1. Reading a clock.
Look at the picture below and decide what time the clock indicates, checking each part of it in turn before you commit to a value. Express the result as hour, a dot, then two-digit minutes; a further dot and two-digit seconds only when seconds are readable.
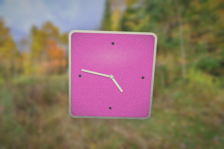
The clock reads 4.47
